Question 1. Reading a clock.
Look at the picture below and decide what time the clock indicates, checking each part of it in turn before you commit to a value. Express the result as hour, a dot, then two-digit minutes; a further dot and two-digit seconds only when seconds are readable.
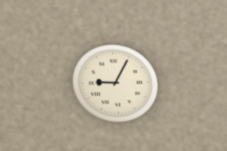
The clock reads 9.05
